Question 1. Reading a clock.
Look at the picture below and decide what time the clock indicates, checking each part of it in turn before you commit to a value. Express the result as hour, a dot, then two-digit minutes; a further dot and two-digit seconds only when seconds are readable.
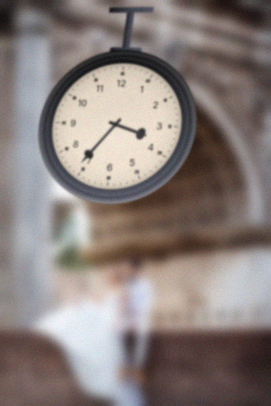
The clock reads 3.36
